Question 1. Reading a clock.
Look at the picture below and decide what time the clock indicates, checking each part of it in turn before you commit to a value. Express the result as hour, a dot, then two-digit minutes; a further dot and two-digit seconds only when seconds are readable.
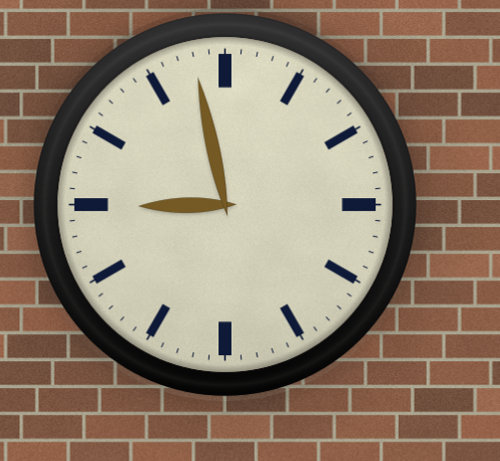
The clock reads 8.58
